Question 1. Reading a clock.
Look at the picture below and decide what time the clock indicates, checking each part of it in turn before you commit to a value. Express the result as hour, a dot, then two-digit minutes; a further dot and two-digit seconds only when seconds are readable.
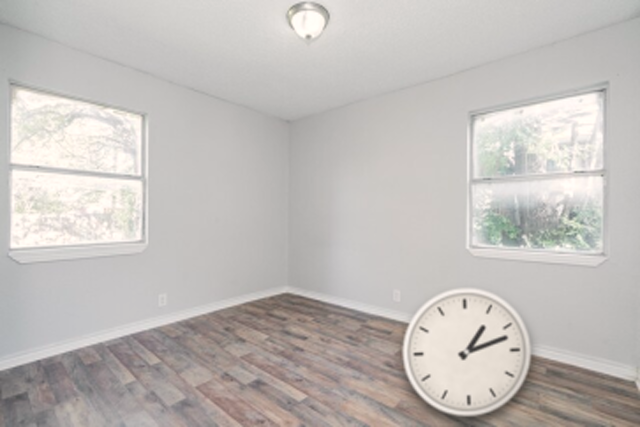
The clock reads 1.12
